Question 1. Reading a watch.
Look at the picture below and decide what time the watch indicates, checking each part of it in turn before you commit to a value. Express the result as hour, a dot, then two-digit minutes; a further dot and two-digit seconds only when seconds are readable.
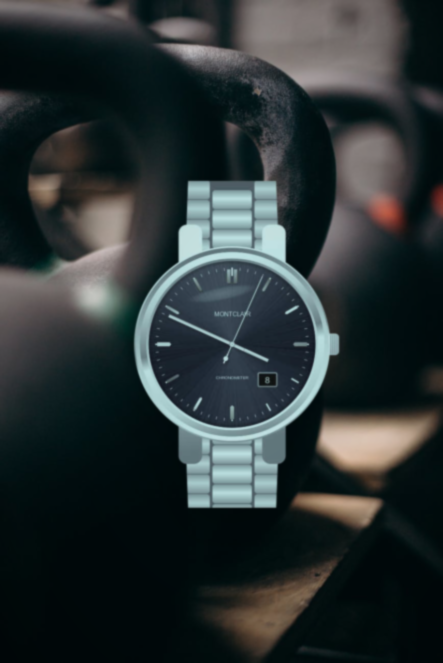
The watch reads 3.49.04
